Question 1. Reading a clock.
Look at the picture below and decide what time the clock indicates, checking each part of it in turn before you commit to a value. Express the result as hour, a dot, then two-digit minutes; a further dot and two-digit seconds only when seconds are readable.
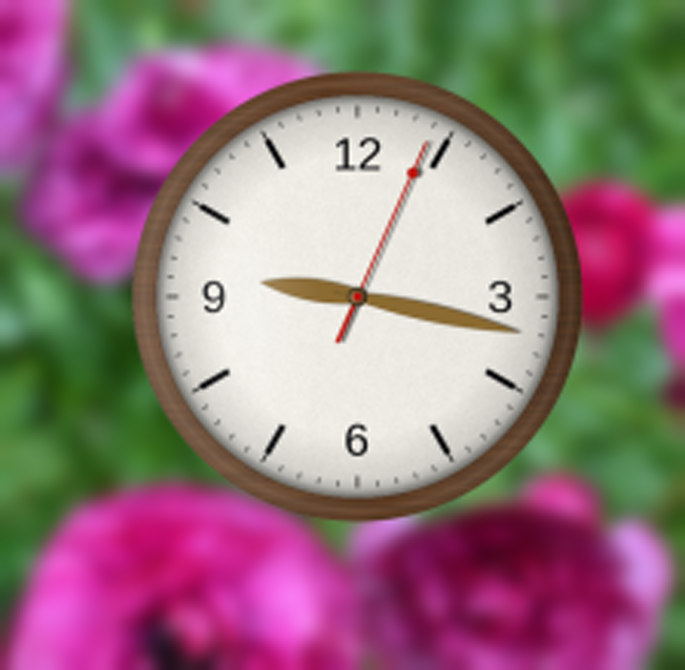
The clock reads 9.17.04
